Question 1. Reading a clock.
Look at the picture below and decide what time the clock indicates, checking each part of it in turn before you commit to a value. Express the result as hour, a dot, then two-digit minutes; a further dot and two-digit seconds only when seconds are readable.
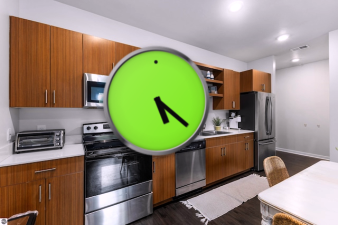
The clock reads 5.22
